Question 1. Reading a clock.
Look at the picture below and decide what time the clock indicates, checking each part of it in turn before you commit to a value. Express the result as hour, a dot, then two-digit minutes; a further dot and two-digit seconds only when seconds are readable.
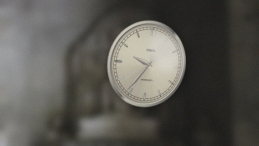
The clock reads 9.36
